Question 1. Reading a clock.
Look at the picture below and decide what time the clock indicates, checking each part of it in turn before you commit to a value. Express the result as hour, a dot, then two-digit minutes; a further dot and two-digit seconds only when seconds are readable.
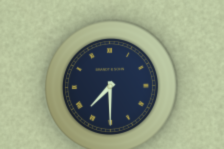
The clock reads 7.30
